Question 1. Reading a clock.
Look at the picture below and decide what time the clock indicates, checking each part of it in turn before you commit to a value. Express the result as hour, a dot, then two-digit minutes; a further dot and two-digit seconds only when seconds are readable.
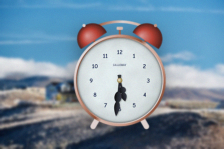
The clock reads 5.31
